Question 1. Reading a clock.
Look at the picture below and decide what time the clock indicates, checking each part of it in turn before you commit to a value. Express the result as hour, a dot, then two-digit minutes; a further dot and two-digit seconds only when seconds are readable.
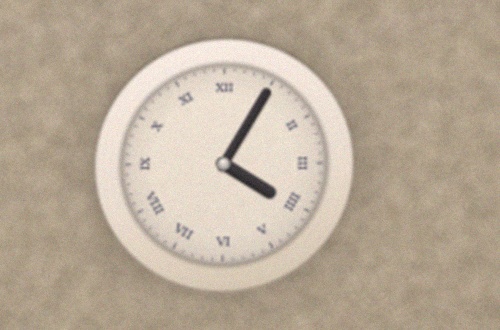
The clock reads 4.05
